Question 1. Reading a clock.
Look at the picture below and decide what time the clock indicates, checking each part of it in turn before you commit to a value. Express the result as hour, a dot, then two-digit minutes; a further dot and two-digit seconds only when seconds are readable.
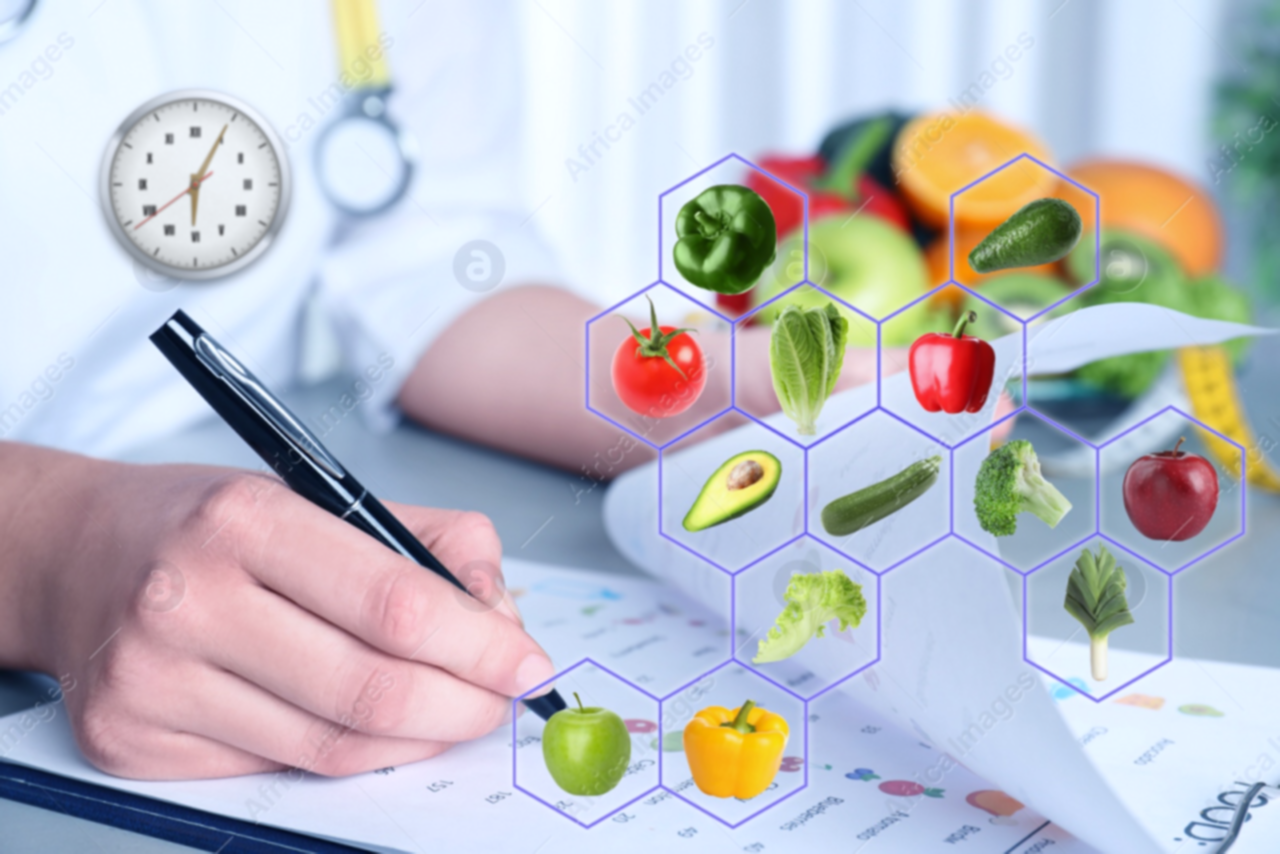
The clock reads 6.04.39
